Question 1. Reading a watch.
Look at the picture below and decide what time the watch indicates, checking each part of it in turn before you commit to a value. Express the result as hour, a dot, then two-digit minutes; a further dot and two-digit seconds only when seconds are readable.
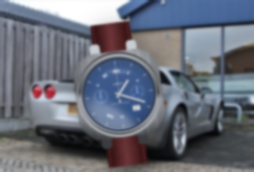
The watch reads 1.19
